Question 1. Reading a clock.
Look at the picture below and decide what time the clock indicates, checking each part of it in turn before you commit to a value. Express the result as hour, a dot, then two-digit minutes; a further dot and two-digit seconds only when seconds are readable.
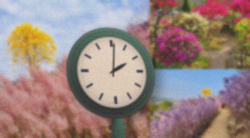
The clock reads 2.01
